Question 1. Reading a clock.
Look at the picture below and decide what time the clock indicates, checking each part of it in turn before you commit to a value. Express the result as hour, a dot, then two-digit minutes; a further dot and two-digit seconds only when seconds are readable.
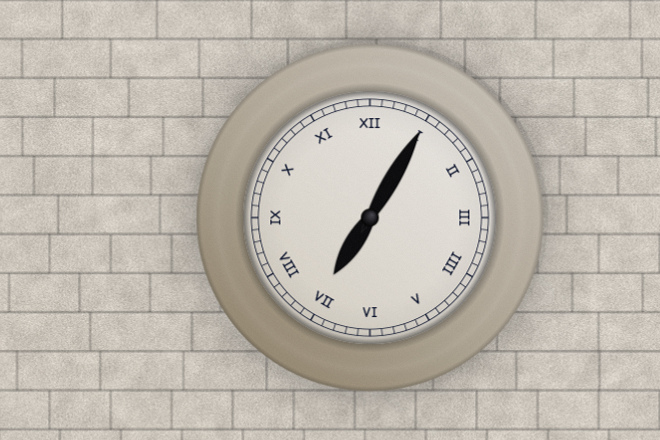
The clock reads 7.05
